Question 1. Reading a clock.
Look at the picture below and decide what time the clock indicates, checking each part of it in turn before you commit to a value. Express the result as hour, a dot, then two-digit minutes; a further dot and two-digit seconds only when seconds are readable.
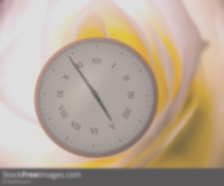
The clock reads 4.54
